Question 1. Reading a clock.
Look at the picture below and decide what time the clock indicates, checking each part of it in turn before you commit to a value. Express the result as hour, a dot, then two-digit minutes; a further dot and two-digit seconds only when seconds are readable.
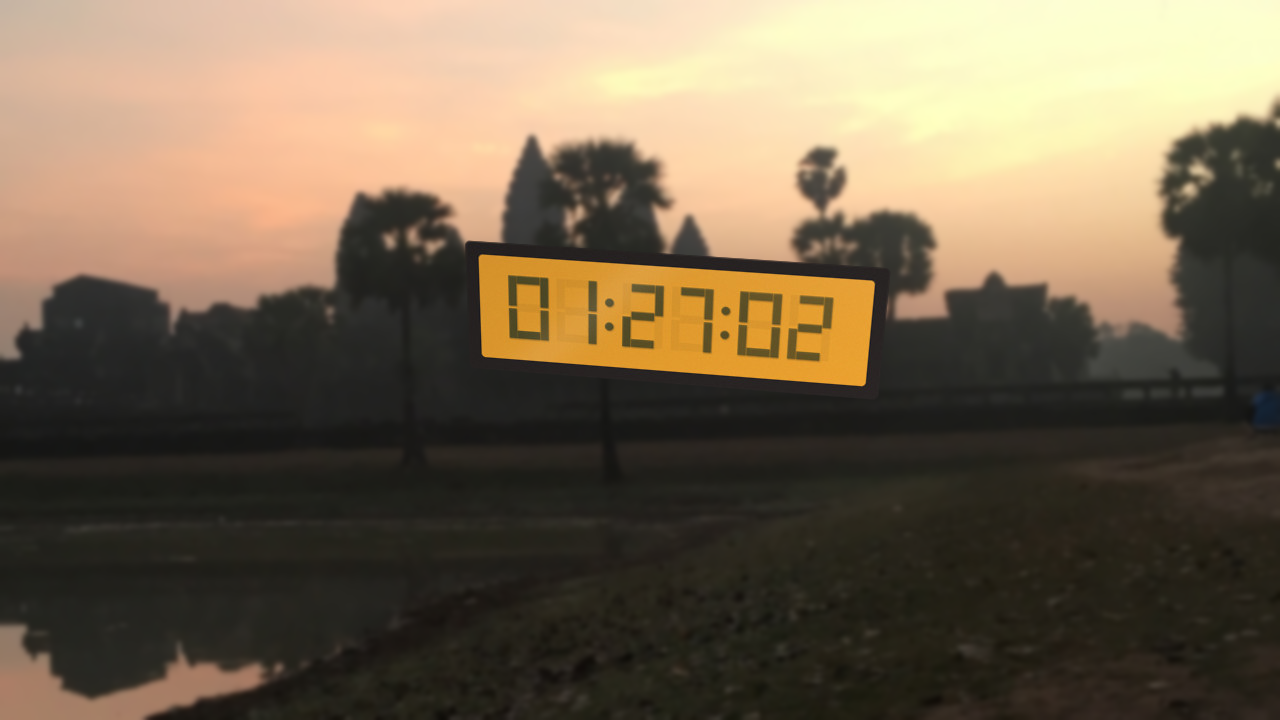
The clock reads 1.27.02
